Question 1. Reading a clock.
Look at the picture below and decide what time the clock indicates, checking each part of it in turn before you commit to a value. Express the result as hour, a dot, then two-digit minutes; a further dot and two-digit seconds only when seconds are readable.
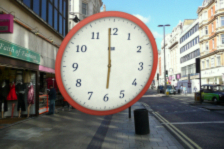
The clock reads 5.59
